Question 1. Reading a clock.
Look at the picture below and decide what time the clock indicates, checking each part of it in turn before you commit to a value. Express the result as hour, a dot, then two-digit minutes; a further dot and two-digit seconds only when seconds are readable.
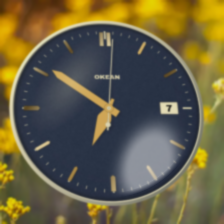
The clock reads 6.51.01
